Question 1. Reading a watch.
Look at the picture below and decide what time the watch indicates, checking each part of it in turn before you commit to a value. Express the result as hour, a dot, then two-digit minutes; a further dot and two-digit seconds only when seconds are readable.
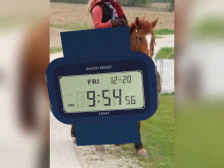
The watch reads 9.54.56
